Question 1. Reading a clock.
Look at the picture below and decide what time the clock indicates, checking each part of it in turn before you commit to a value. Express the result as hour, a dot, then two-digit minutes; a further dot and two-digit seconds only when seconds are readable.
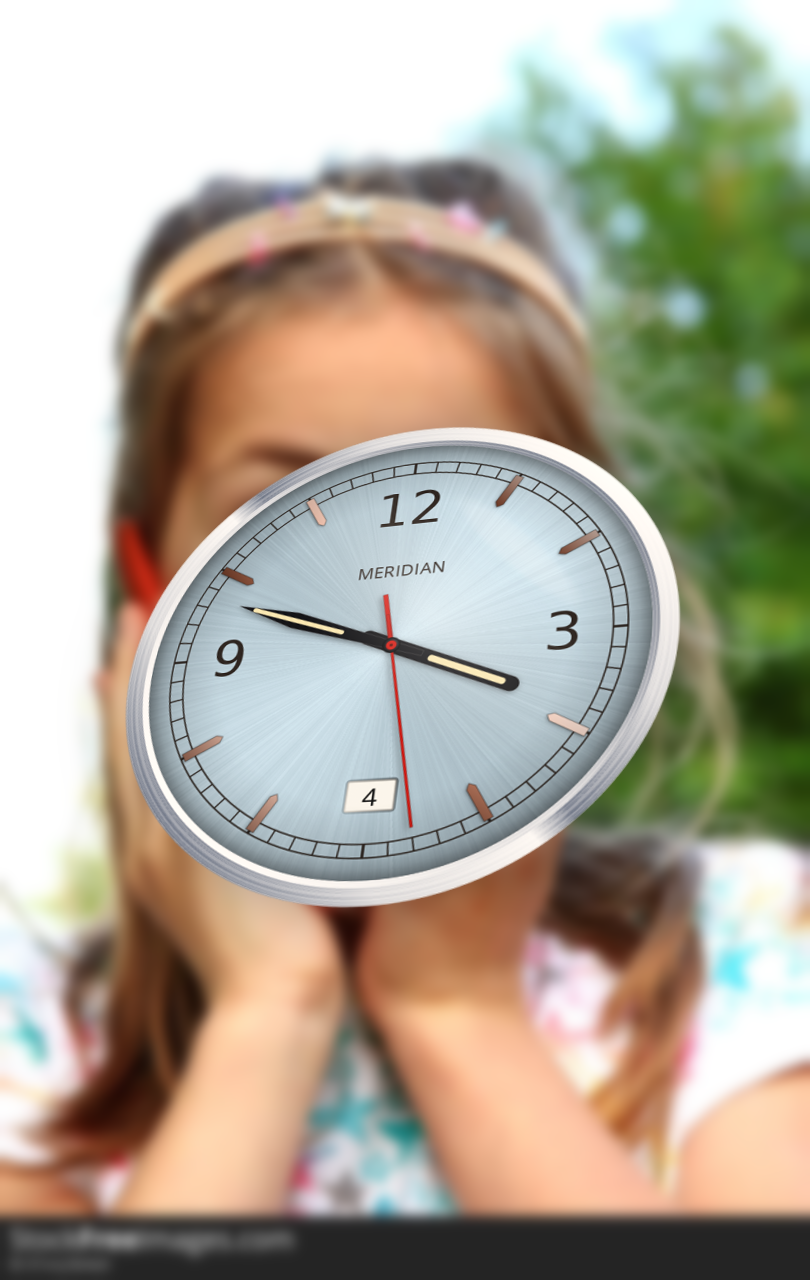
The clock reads 3.48.28
